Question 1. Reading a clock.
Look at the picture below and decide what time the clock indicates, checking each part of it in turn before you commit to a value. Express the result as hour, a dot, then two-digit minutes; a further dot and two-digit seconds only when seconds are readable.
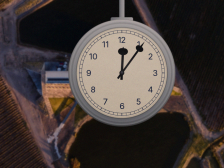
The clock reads 12.06
